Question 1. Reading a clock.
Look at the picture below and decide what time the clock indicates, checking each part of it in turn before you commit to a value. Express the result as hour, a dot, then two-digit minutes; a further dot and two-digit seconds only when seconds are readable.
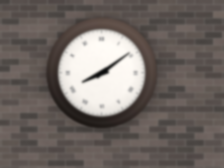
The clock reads 8.09
